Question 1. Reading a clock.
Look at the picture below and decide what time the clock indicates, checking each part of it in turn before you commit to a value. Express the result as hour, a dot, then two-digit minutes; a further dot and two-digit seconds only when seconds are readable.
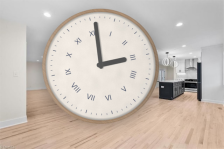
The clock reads 3.01
